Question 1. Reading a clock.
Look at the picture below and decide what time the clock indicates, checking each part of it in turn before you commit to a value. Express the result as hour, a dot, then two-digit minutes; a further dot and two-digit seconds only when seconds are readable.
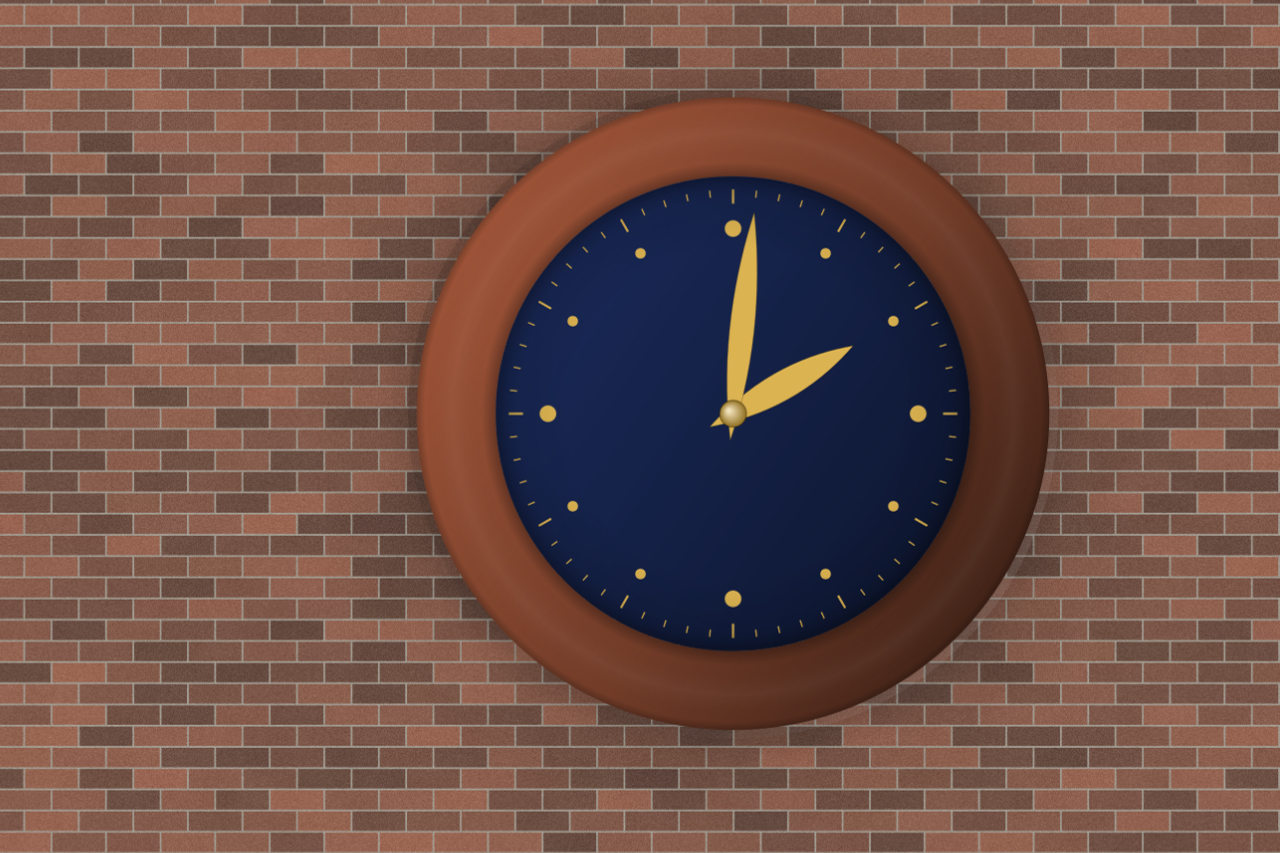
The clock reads 2.01
